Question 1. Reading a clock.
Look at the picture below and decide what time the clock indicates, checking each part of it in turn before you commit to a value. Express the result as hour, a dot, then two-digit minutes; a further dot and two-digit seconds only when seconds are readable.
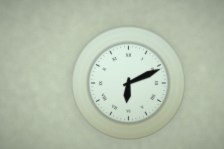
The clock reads 6.11
